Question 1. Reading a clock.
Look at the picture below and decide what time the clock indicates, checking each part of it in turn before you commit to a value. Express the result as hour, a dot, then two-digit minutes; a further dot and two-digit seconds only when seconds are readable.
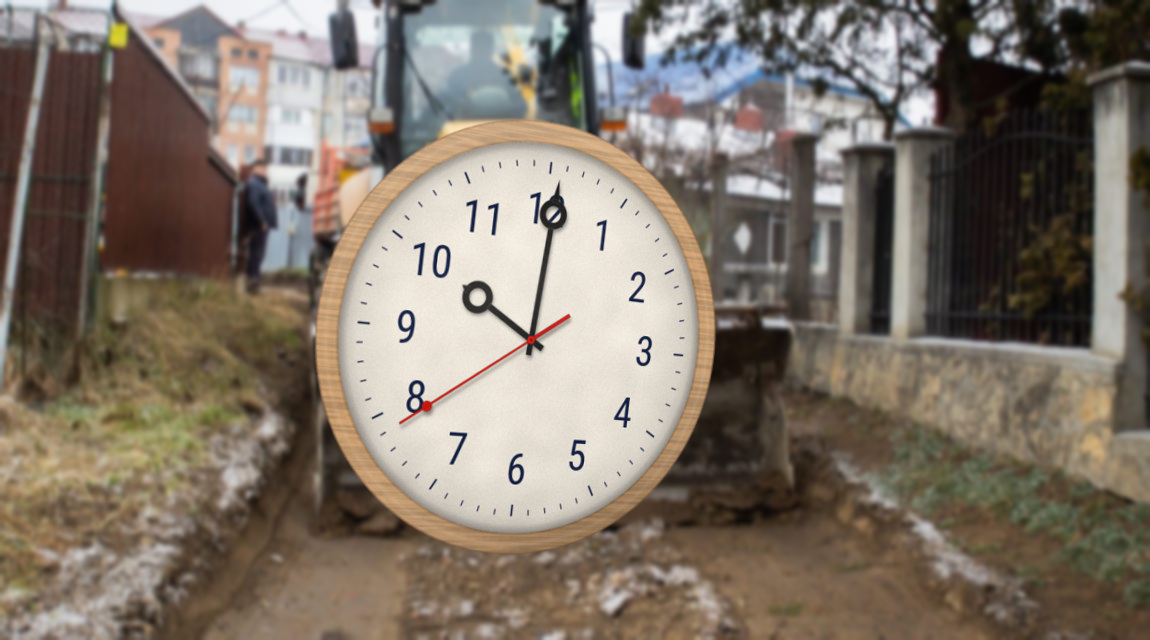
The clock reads 10.00.39
